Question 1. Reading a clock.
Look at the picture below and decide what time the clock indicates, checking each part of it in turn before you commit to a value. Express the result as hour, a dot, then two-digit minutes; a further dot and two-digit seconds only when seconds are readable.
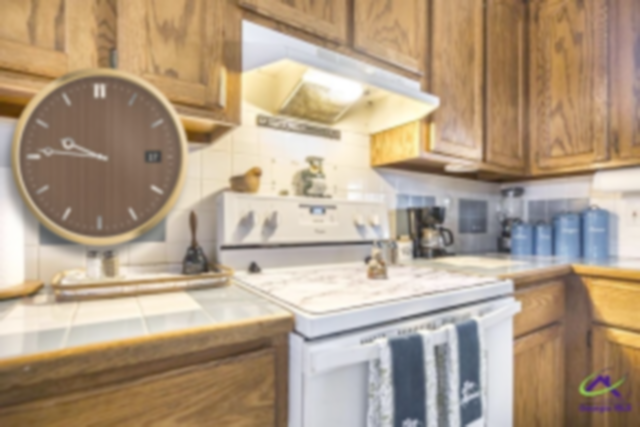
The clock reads 9.46
